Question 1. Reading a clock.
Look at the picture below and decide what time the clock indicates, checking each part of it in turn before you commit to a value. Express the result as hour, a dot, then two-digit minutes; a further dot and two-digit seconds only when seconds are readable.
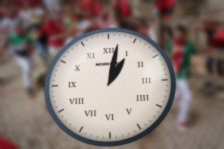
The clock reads 1.02
